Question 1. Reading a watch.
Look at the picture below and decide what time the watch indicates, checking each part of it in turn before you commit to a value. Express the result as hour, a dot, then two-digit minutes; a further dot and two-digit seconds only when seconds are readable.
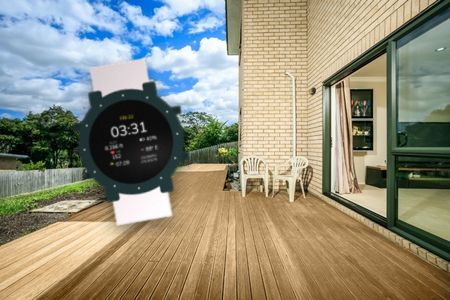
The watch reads 3.31
